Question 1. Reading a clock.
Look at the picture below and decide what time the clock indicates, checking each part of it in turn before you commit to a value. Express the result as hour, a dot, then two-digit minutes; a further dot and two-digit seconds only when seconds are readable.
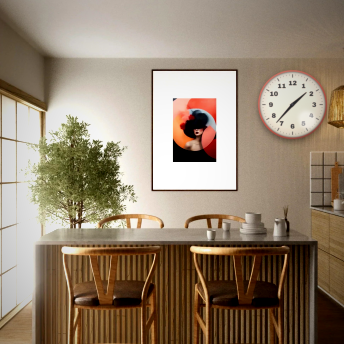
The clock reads 1.37
